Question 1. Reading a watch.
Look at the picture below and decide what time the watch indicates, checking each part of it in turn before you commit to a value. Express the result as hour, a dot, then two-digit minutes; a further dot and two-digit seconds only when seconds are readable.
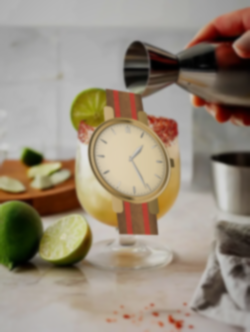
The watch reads 1.26
